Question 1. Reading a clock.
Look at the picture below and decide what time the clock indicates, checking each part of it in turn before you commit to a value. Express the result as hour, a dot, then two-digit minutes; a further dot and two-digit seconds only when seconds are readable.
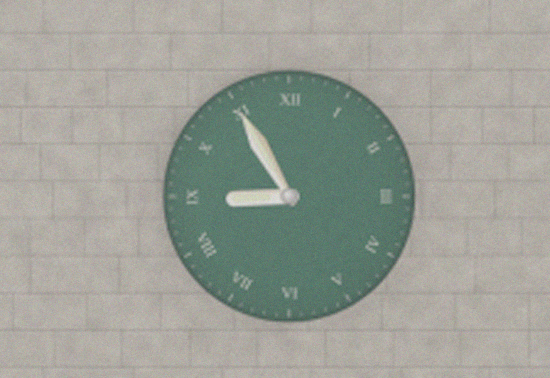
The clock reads 8.55
